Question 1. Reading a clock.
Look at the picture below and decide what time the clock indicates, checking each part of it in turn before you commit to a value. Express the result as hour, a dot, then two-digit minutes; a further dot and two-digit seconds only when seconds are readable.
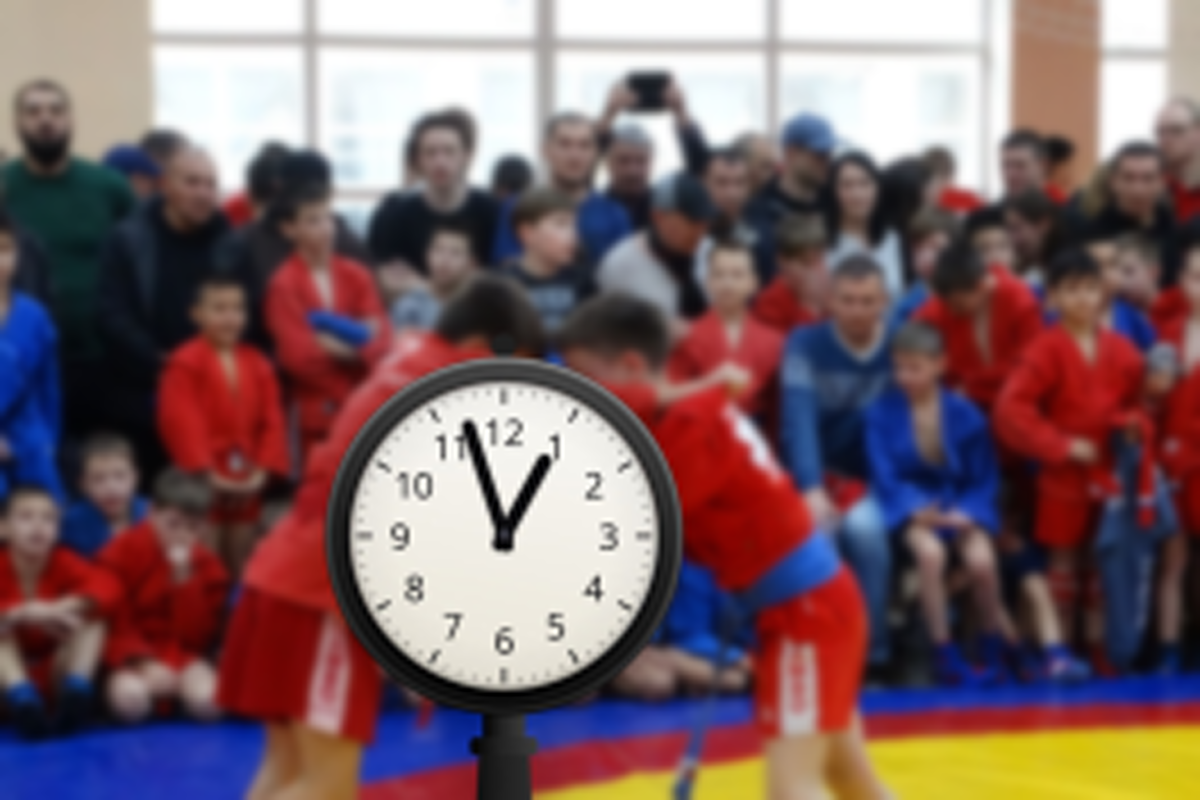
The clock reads 12.57
